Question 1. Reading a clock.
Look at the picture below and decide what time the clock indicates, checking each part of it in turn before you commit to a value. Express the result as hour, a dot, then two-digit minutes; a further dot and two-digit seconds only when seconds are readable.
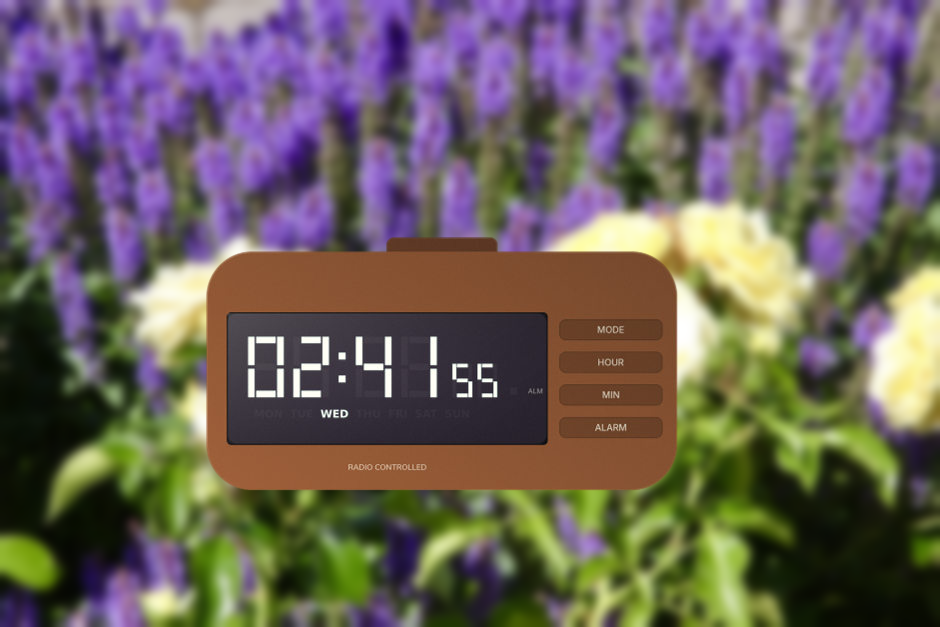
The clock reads 2.41.55
